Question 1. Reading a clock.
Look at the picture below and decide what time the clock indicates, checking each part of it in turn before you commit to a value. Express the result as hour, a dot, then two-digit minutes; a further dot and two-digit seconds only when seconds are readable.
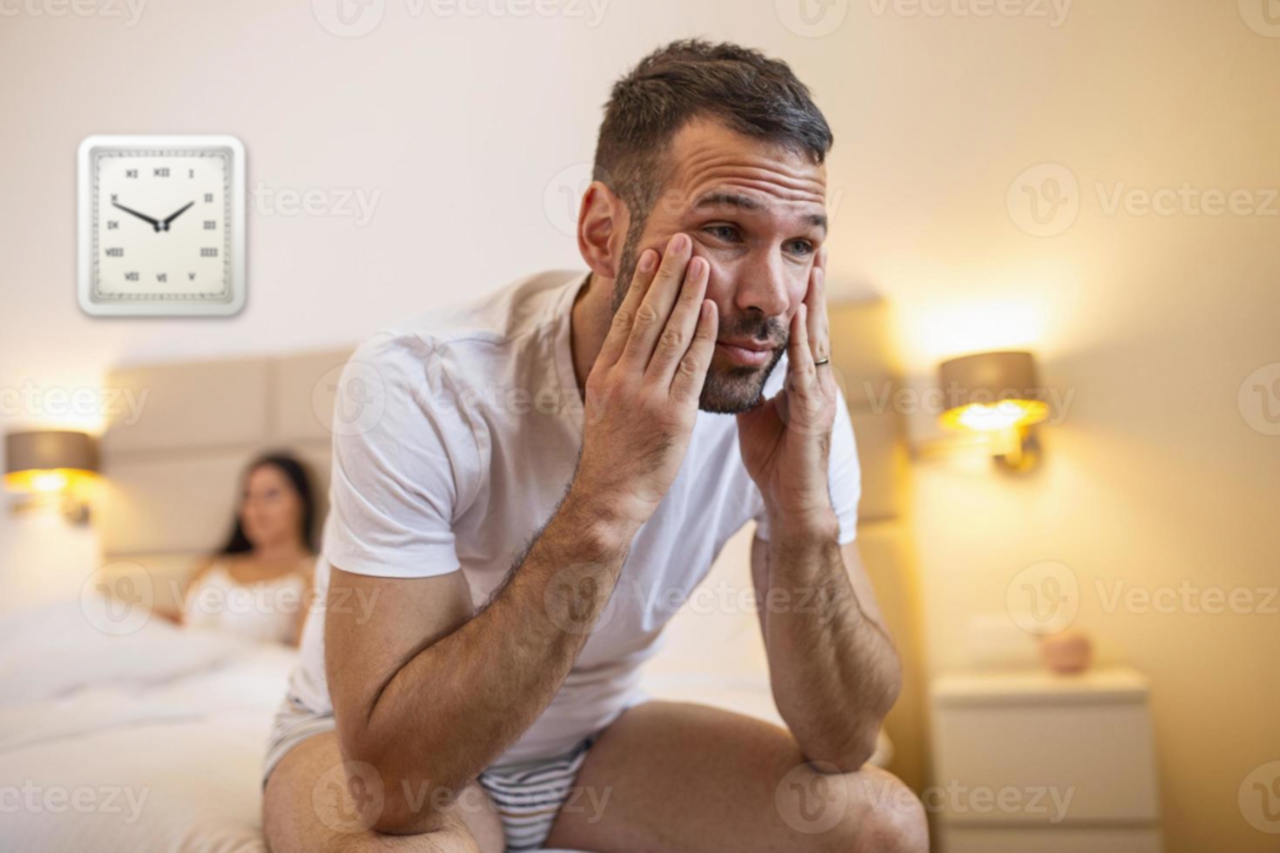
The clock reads 1.49
